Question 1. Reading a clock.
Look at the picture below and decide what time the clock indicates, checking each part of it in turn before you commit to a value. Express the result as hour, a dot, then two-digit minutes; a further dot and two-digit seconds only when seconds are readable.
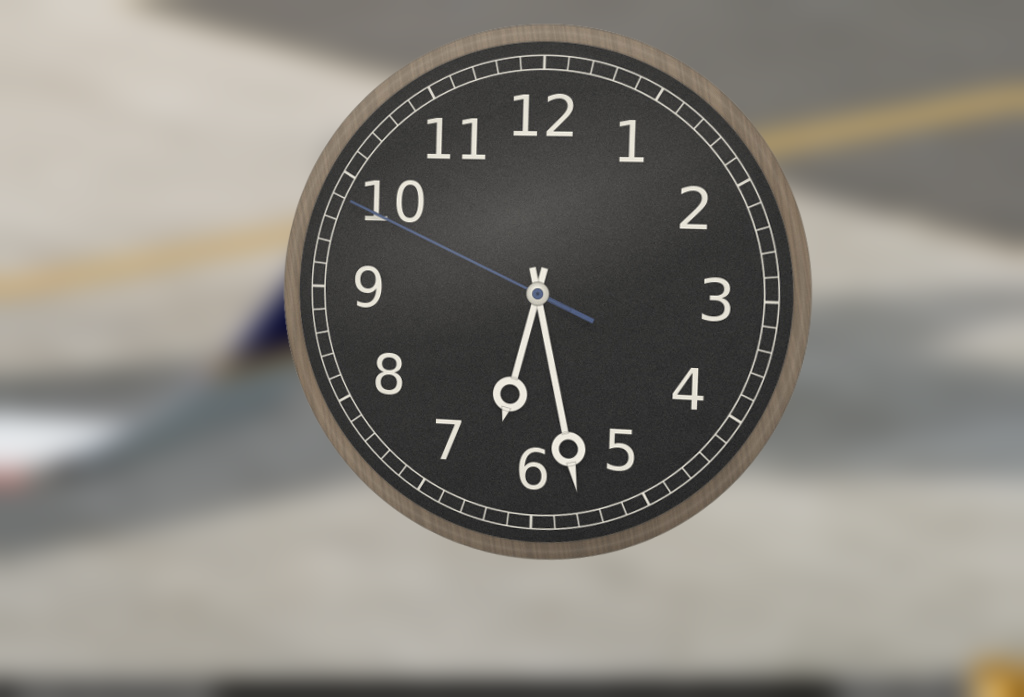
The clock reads 6.27.49
